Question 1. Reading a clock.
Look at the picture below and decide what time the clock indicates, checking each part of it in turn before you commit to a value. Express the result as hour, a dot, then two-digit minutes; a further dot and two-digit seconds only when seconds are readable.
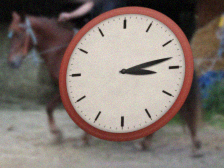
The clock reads 3.13
